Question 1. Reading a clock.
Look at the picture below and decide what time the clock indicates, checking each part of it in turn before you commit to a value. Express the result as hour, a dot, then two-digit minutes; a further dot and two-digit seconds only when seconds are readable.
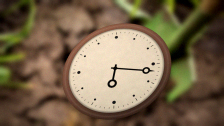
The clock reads 6.17
